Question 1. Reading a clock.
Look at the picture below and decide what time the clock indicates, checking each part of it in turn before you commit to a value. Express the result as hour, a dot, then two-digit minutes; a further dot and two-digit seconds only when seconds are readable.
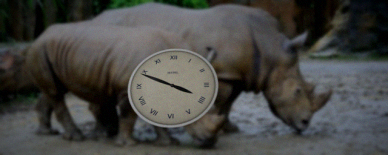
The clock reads 3.49
